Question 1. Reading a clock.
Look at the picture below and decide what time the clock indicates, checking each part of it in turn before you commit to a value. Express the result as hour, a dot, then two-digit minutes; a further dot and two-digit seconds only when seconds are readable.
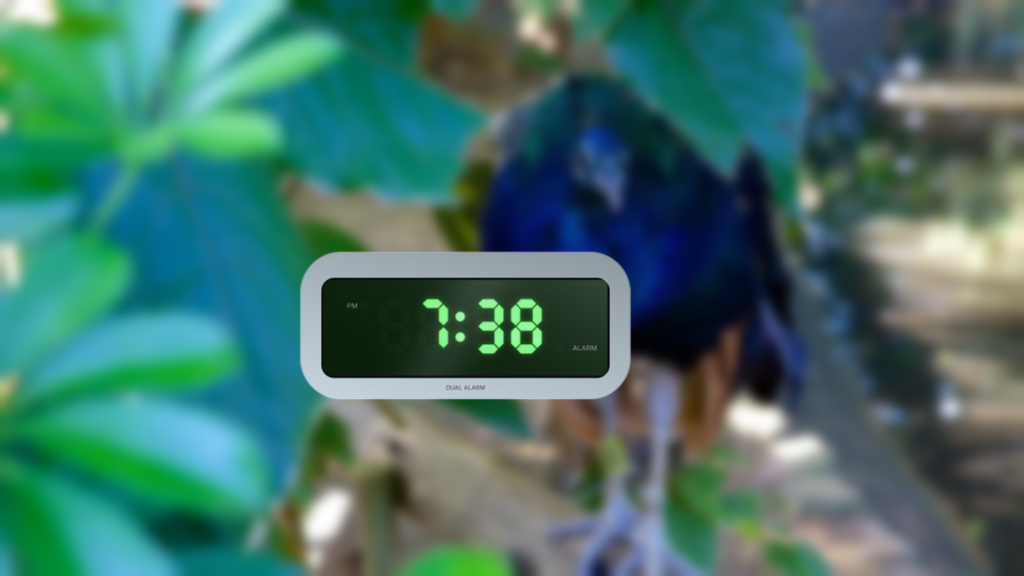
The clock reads 7.38
